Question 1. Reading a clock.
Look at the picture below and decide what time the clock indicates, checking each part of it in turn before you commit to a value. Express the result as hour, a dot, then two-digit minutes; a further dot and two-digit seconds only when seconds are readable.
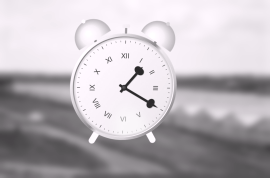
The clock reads 1.20
